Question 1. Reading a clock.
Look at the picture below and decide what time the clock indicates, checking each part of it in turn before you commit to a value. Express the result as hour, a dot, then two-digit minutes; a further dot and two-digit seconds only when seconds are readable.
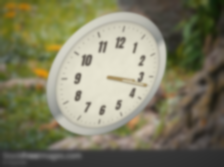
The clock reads 3.17
